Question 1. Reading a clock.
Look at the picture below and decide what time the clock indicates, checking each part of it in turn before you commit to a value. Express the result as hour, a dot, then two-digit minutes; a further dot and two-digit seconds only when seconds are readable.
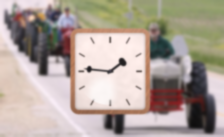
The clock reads 1.46
